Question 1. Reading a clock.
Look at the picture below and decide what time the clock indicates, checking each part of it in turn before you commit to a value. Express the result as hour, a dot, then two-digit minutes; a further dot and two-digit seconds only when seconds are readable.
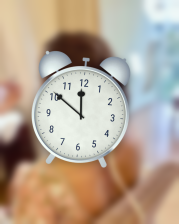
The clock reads 11.51
